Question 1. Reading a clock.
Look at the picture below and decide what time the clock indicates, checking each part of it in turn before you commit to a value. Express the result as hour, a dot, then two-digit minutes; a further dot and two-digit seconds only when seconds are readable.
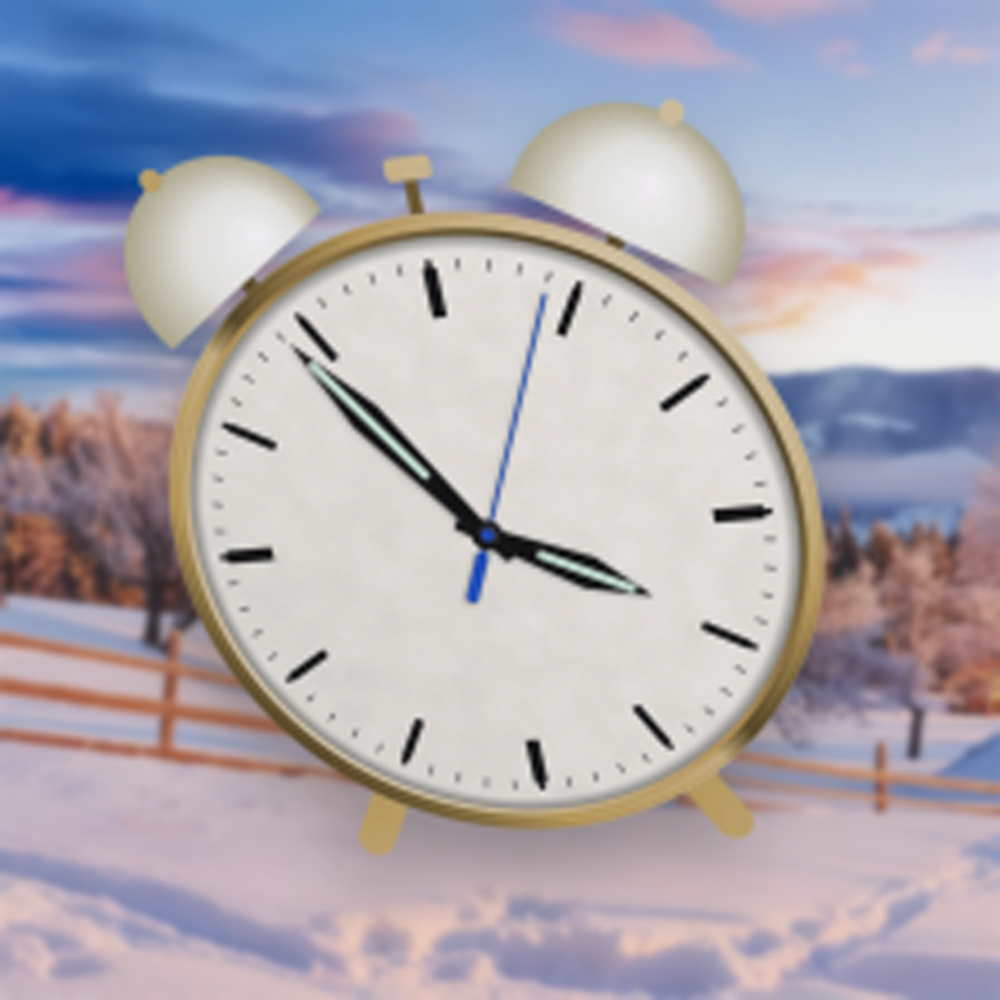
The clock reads 3.54.04
